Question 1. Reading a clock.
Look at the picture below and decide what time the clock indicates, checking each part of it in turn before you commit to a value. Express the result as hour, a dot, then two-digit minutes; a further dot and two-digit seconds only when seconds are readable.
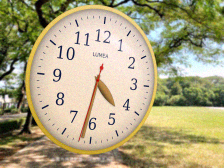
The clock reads 4.31.32
